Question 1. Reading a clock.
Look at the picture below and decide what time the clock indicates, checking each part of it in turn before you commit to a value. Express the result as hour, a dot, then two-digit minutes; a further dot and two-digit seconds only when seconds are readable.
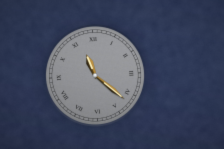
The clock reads 11.22
